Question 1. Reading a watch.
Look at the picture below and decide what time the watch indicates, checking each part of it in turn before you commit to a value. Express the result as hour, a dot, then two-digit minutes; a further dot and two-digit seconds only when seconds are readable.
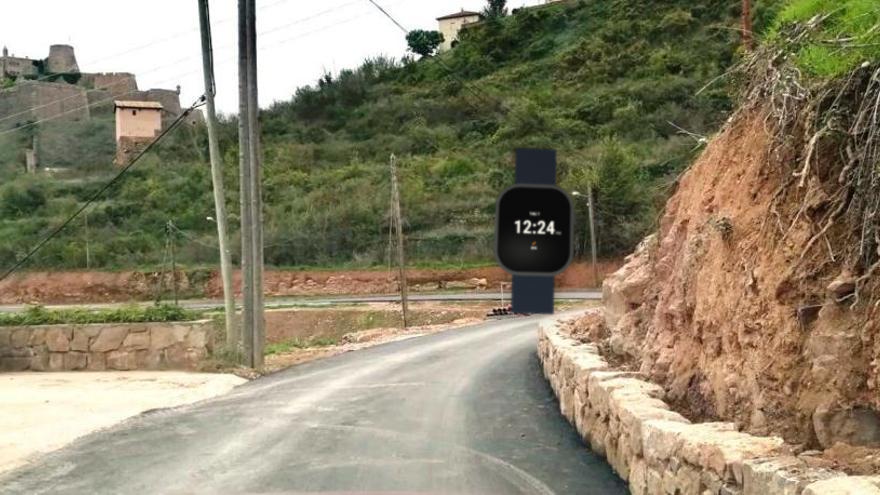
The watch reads 12.24
